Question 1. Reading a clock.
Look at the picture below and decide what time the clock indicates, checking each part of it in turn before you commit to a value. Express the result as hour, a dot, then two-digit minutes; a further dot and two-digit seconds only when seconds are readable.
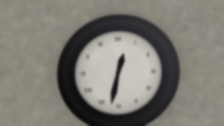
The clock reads 12.32
